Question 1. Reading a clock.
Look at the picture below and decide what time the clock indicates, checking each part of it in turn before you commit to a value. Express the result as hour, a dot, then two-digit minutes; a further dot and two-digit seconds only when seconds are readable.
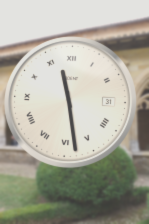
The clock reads 11.28
